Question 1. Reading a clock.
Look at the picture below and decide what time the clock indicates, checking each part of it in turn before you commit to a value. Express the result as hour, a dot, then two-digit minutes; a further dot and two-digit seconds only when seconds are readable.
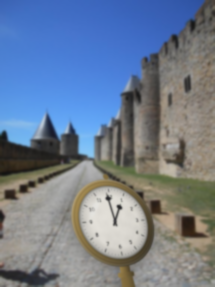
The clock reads 12.59
